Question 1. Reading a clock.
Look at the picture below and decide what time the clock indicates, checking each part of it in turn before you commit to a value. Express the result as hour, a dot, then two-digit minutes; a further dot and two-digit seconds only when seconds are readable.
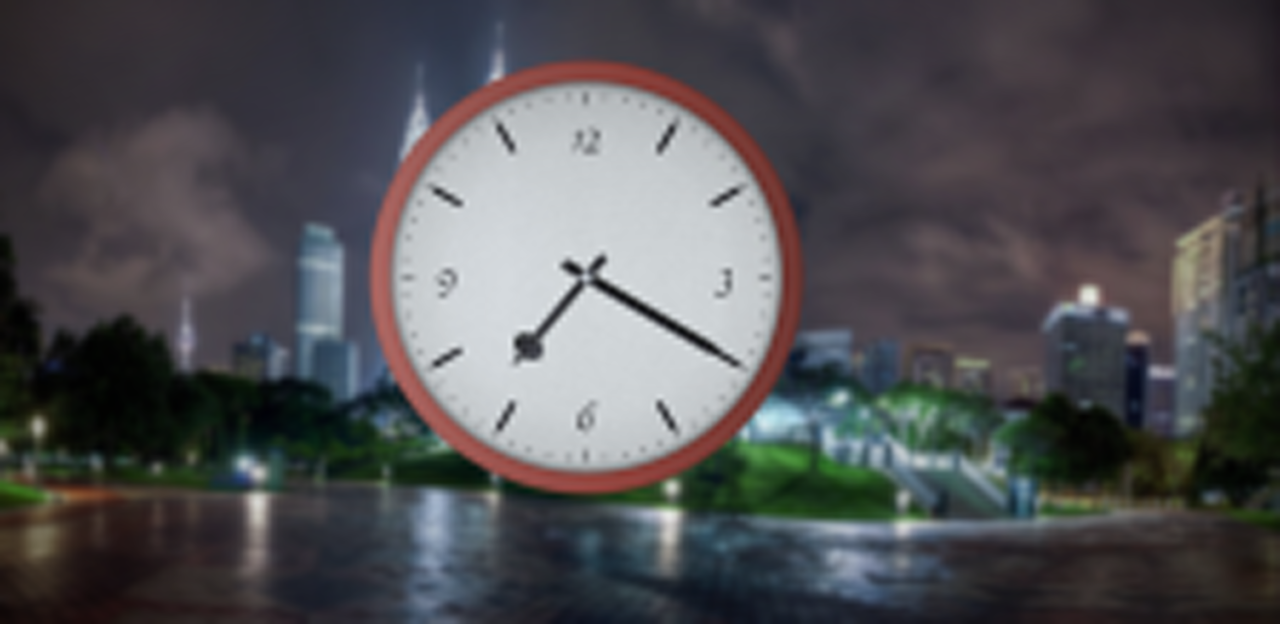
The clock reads 7.20
